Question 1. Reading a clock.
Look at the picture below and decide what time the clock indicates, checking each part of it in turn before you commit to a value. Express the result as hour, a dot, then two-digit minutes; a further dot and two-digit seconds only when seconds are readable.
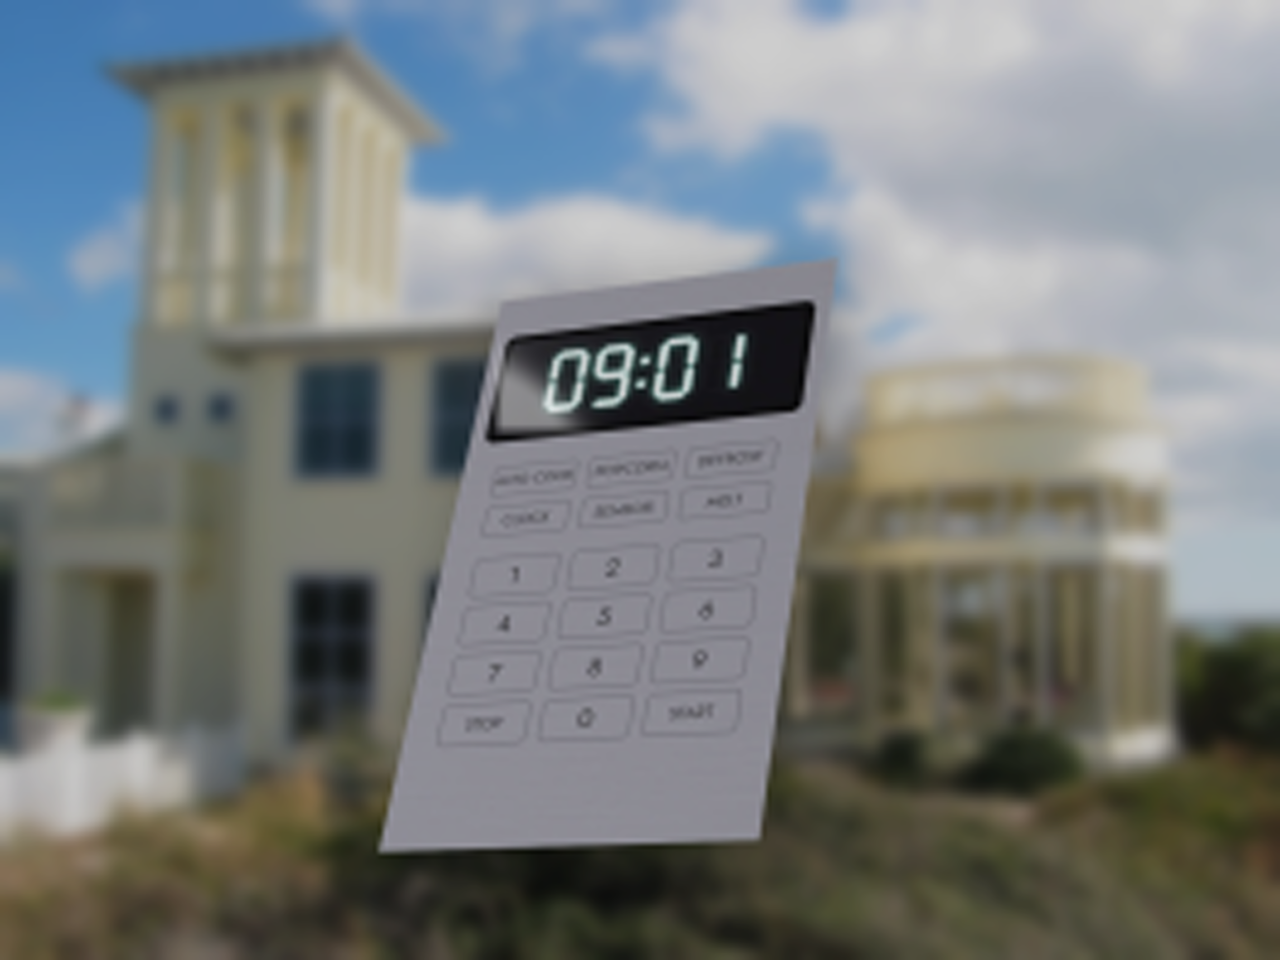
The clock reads 9.01
